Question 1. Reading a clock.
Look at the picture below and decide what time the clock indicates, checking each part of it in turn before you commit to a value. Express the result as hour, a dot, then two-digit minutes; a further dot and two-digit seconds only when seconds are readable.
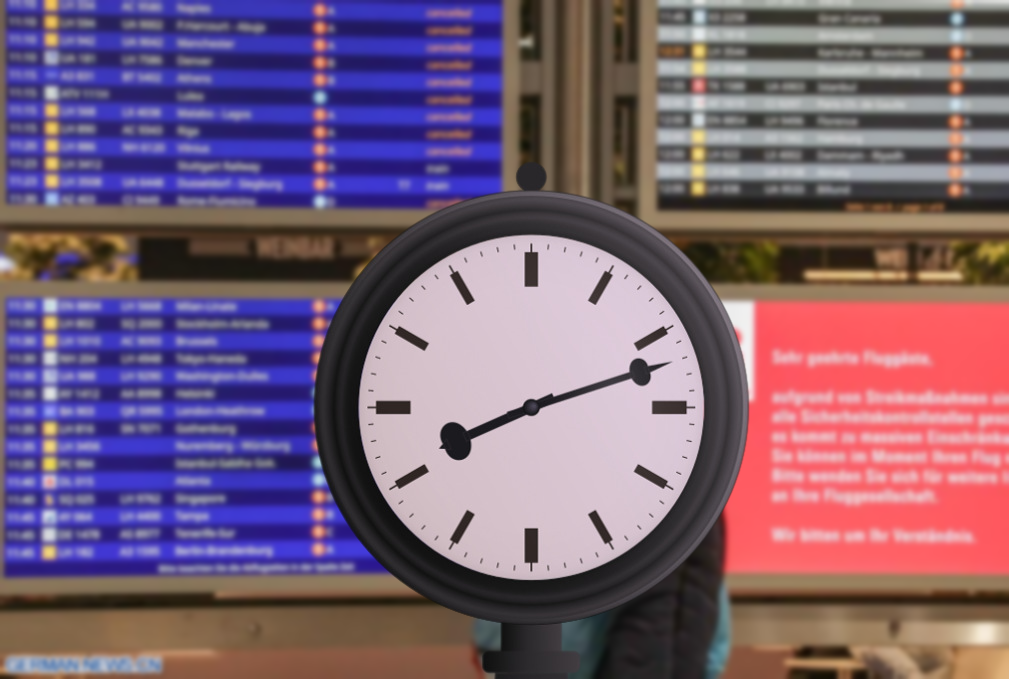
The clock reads 8.12
